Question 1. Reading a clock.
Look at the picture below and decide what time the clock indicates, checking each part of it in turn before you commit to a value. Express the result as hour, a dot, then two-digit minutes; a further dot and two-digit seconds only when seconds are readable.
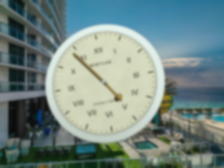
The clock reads 4.54
